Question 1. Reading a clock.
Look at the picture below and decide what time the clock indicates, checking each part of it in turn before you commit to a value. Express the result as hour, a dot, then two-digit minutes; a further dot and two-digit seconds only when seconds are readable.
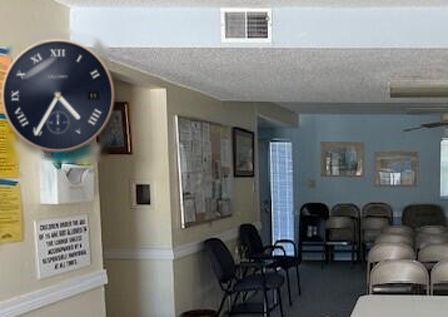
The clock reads 4.35
